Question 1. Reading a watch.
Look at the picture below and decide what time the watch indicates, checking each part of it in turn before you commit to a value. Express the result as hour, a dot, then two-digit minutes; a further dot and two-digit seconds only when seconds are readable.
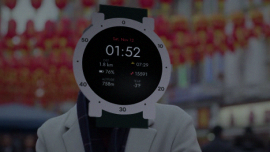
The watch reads 1.52
